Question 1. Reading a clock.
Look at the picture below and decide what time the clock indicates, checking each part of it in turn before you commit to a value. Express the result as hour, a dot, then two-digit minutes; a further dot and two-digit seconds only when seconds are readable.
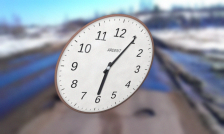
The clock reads 6.05
